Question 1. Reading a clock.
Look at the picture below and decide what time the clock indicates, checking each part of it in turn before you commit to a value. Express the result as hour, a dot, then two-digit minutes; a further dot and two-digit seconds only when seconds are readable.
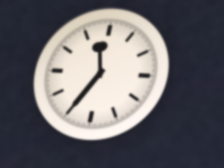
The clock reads 11.35
